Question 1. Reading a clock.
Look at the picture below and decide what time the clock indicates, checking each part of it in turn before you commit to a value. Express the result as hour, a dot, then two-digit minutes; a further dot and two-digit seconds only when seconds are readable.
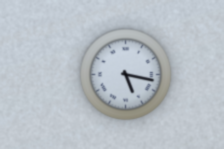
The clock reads 5.17
